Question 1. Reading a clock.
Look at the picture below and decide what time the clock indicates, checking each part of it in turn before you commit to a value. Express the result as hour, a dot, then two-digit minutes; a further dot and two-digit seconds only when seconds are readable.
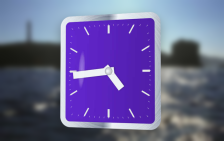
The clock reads 4.44
